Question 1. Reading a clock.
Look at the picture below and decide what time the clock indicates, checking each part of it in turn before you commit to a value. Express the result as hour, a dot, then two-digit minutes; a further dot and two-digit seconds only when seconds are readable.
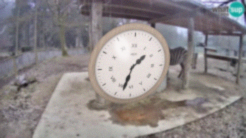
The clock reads 1.33
